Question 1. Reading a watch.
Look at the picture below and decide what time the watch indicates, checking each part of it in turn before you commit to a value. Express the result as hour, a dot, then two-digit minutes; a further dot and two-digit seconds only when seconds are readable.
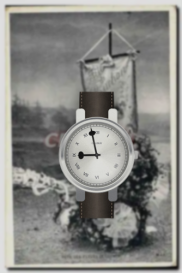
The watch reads 8.58
